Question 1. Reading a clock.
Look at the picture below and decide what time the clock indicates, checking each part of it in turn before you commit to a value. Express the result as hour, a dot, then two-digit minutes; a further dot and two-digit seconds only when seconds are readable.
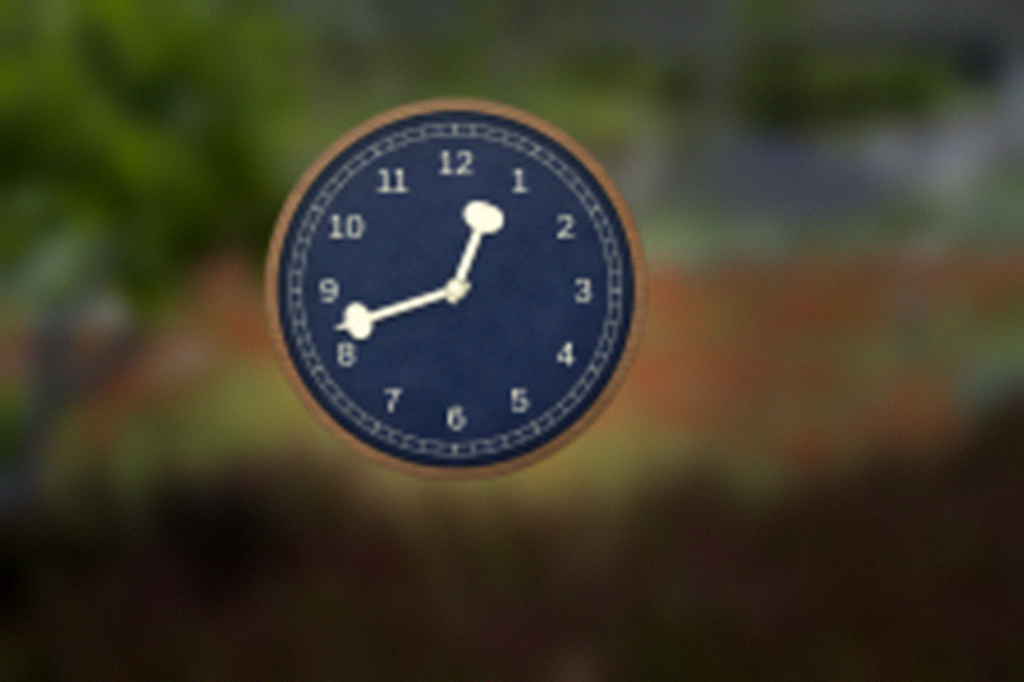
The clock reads 12.42
